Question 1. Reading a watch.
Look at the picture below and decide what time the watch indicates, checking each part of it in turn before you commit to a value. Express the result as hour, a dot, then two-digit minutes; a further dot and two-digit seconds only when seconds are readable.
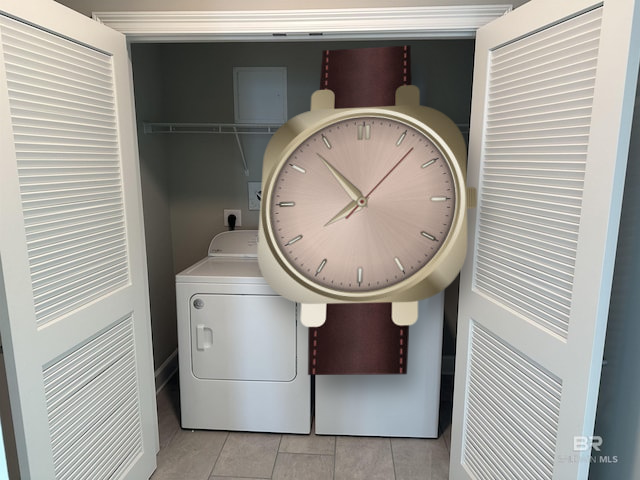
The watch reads 7.53.07
